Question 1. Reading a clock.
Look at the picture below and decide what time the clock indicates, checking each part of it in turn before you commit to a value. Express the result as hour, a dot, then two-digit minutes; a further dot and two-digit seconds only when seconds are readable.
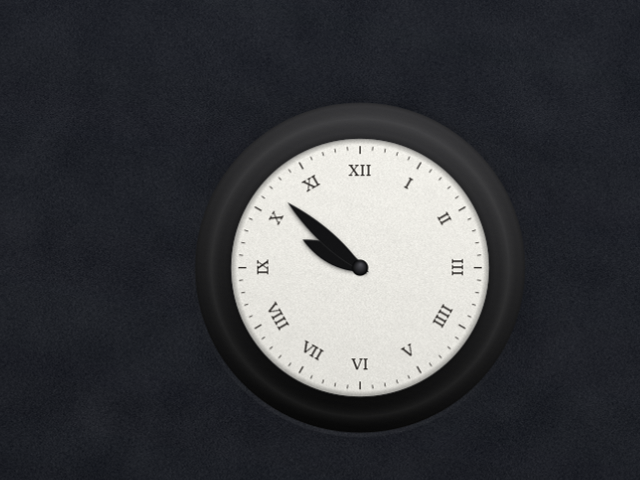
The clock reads 9.52
